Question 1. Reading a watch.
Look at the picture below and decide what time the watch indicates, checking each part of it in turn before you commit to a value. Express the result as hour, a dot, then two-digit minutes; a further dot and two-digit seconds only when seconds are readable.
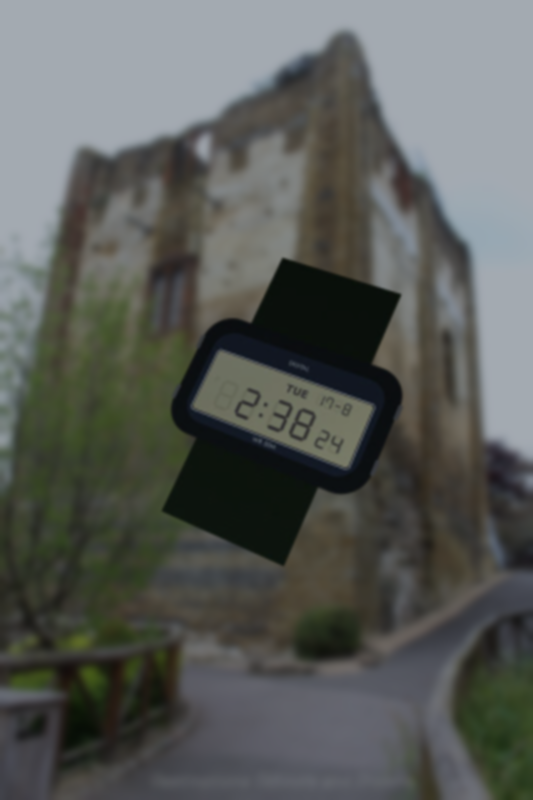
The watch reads 2.38.24
